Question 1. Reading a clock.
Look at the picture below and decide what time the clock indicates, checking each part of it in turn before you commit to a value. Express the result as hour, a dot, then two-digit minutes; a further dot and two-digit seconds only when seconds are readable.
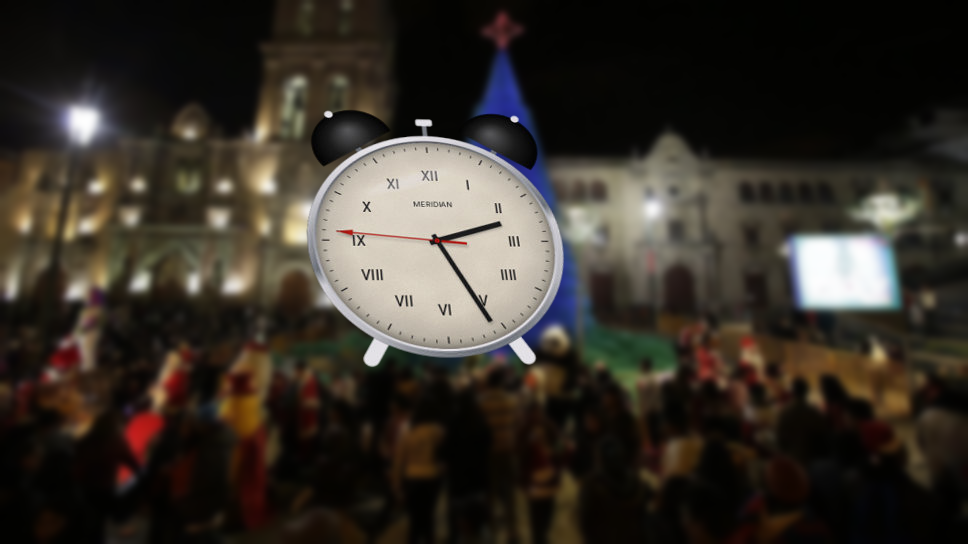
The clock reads 2.25.46
